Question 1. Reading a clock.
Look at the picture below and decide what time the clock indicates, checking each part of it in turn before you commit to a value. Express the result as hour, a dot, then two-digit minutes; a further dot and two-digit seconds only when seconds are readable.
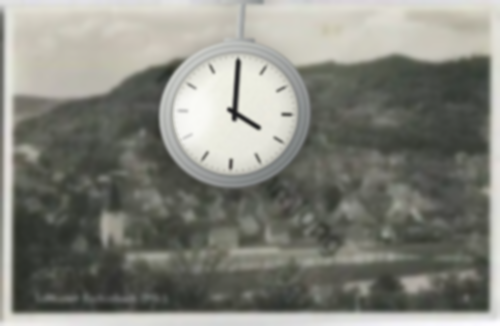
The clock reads 4.00
